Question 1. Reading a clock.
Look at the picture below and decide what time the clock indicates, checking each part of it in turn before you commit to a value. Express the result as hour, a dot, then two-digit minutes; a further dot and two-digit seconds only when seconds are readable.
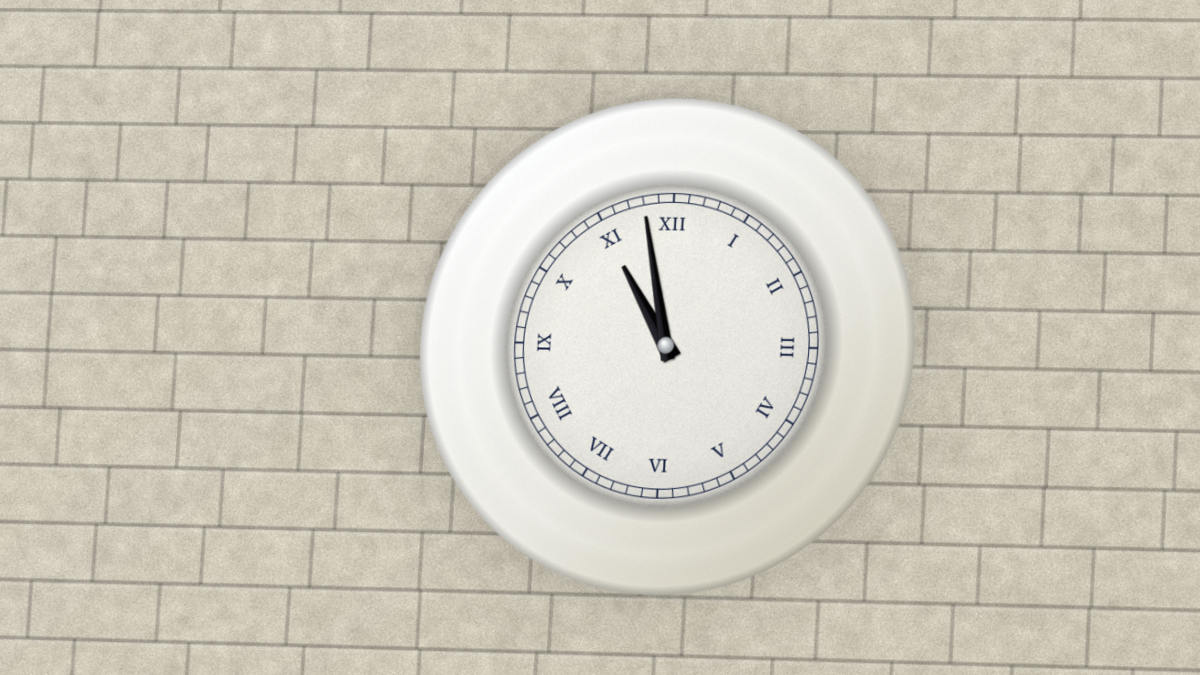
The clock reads 10.58
